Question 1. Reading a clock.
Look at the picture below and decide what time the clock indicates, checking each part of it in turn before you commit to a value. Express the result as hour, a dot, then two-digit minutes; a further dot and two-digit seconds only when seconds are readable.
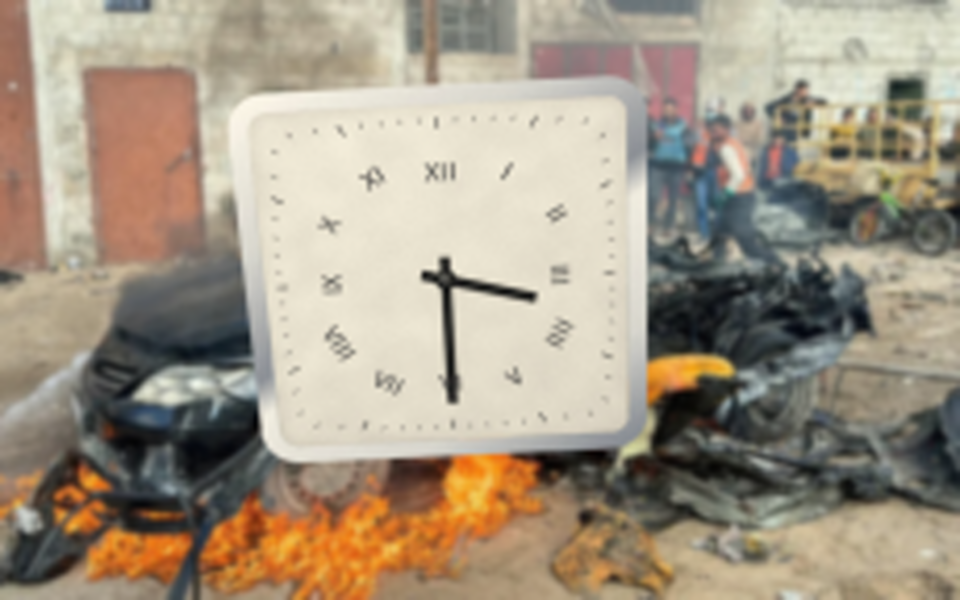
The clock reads 3.30
